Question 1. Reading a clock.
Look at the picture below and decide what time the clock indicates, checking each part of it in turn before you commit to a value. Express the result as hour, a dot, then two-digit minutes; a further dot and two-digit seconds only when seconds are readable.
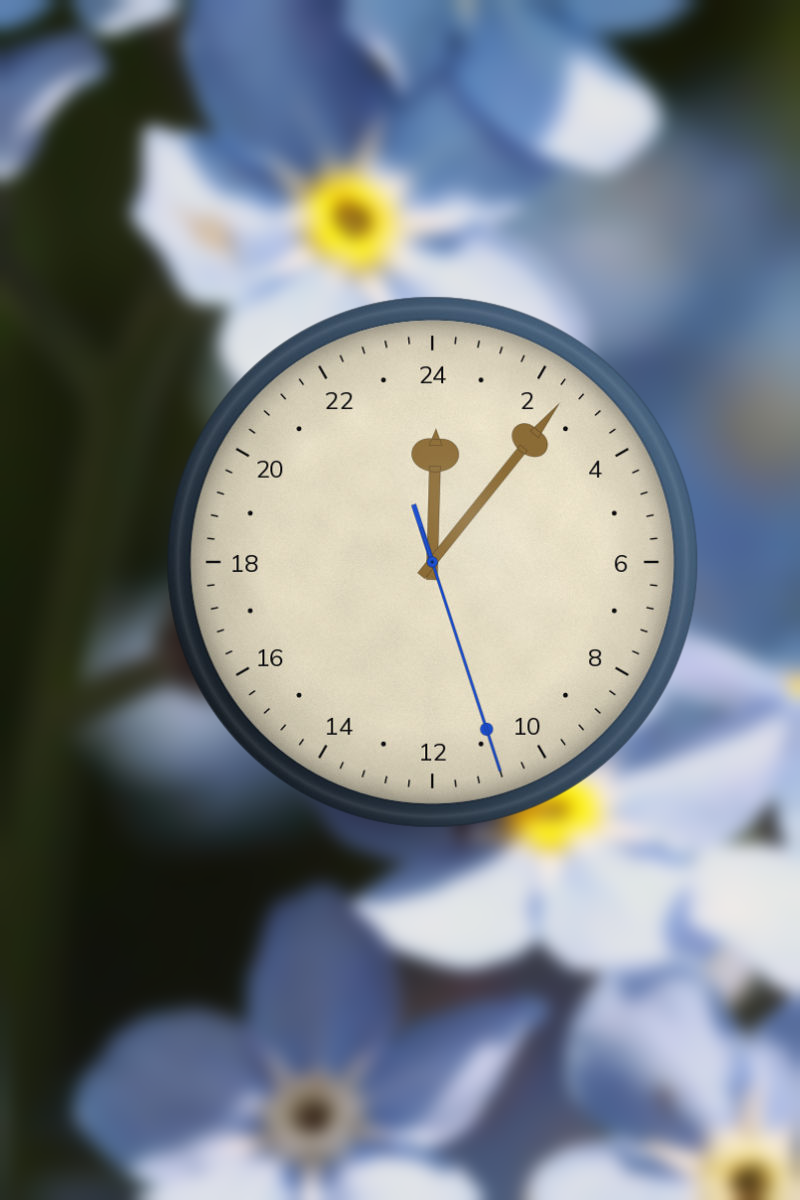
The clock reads 0.06.27
